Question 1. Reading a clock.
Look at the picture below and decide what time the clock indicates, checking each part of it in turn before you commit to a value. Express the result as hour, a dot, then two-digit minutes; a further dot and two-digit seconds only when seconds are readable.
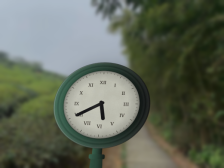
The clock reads 5.40
